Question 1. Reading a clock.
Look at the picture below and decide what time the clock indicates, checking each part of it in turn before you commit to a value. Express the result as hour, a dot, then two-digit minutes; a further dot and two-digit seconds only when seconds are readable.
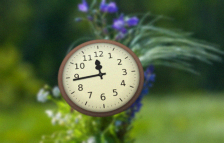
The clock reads 11.44
